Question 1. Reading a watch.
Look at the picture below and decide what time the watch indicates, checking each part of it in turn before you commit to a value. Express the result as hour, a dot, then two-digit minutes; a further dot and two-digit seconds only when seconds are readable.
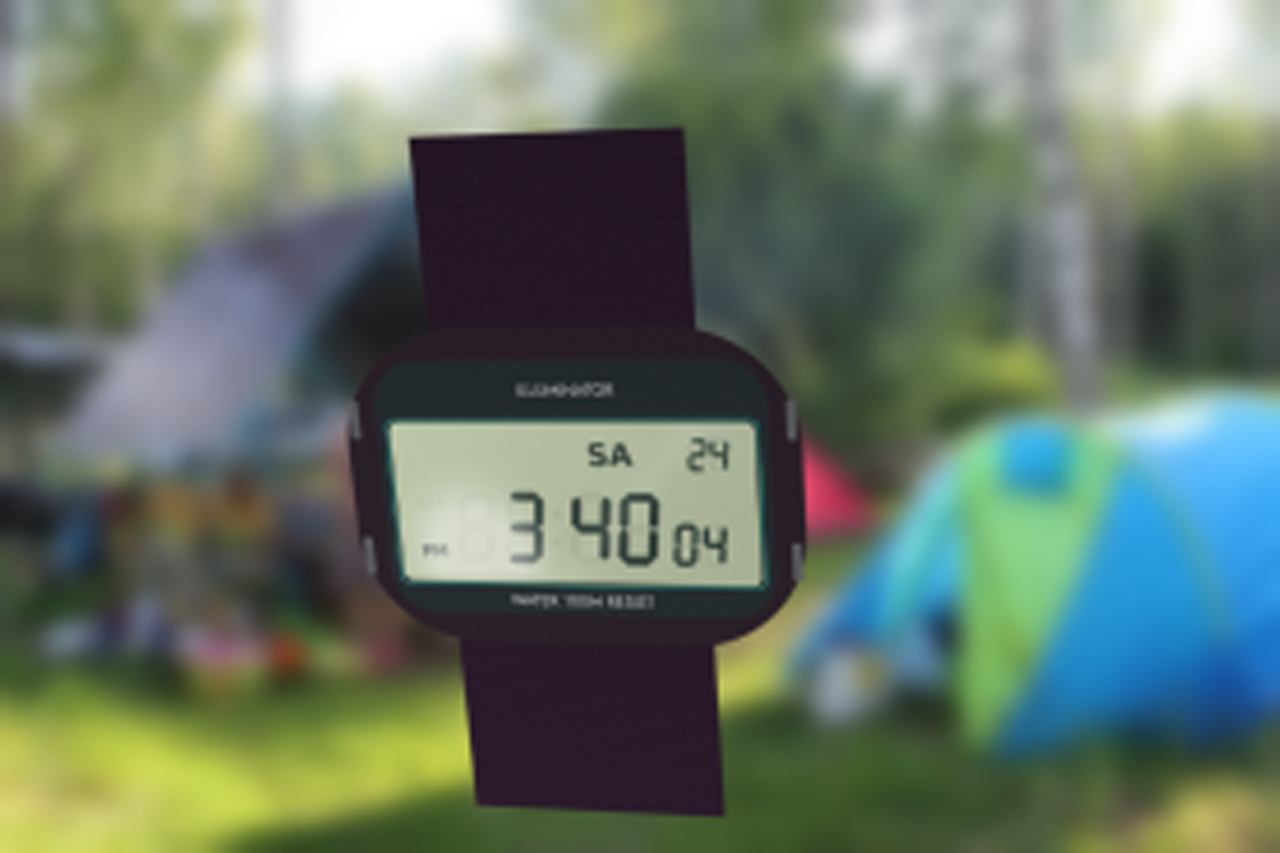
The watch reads 3.40.04
